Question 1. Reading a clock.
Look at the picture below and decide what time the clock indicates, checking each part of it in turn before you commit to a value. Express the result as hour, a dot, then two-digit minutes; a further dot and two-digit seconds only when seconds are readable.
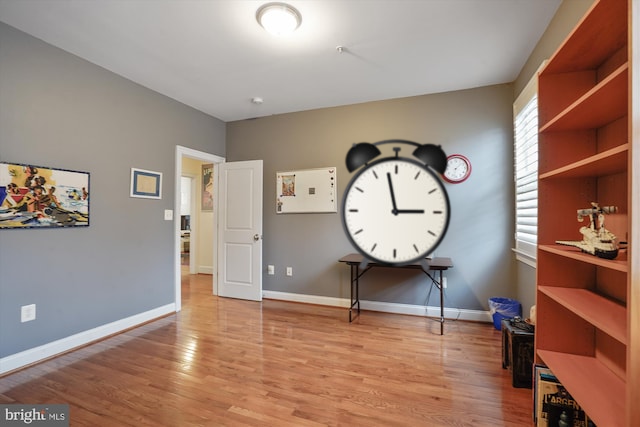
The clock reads 2.58
